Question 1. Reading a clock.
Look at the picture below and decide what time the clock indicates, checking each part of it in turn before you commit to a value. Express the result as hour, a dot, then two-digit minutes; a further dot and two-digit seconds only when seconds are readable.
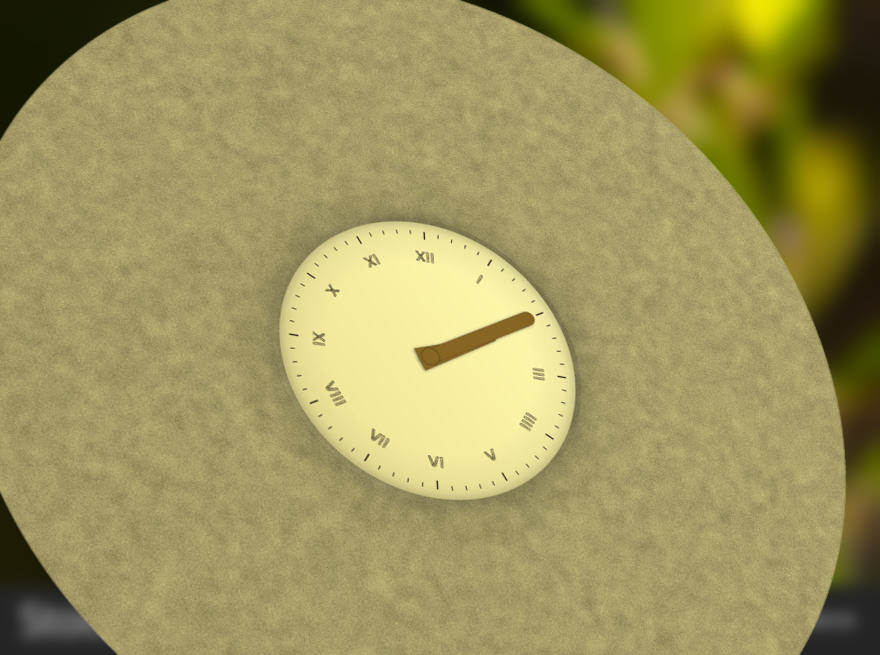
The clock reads 2.10
